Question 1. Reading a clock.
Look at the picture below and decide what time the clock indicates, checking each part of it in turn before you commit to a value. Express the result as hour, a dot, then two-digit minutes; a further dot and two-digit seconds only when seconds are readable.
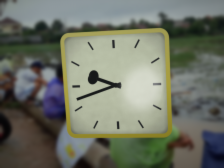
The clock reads 9.42
